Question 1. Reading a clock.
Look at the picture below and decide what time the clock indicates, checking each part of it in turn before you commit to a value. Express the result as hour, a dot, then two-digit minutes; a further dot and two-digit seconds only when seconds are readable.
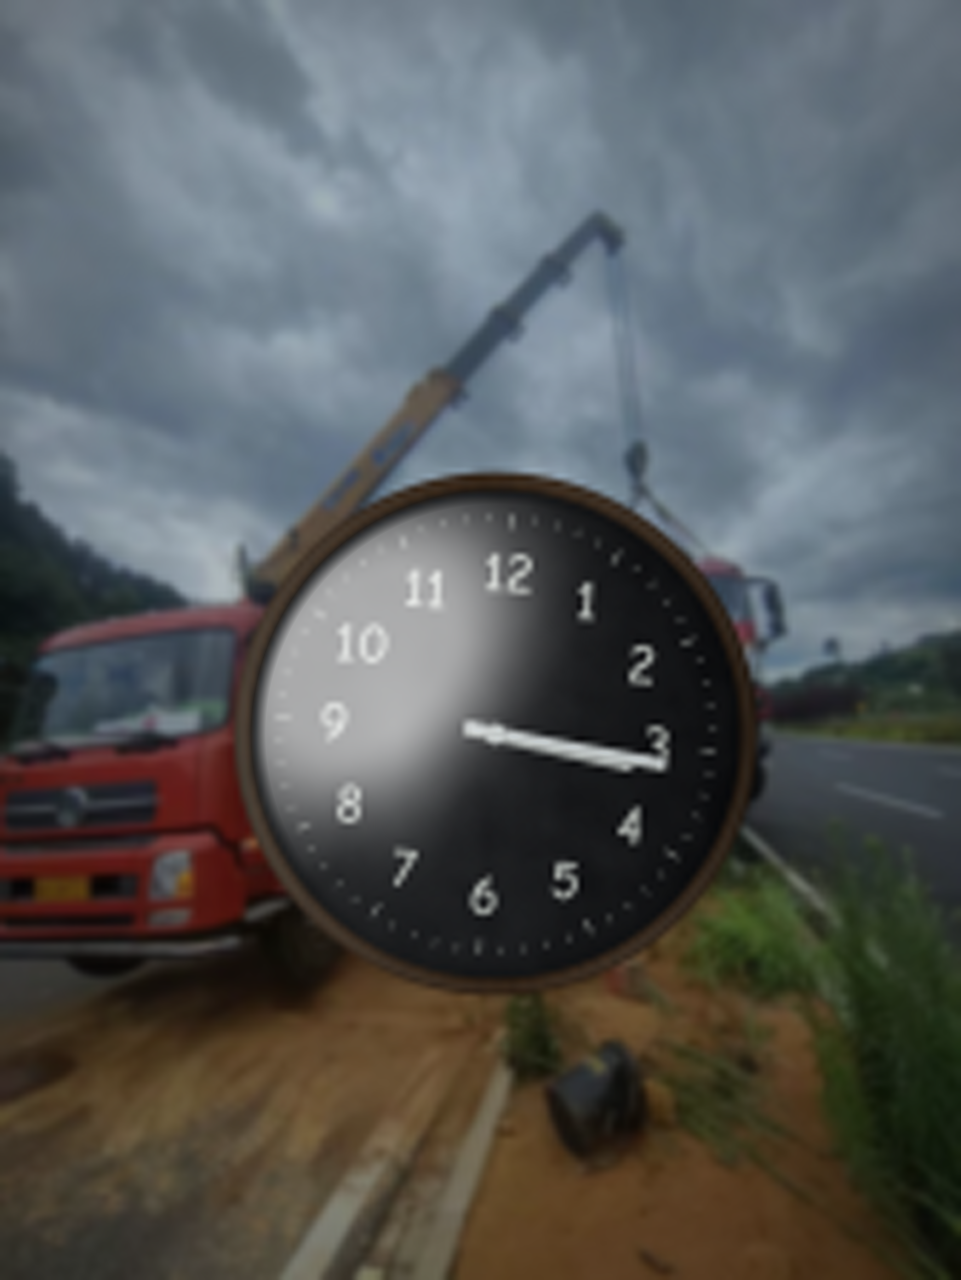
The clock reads 3.16
